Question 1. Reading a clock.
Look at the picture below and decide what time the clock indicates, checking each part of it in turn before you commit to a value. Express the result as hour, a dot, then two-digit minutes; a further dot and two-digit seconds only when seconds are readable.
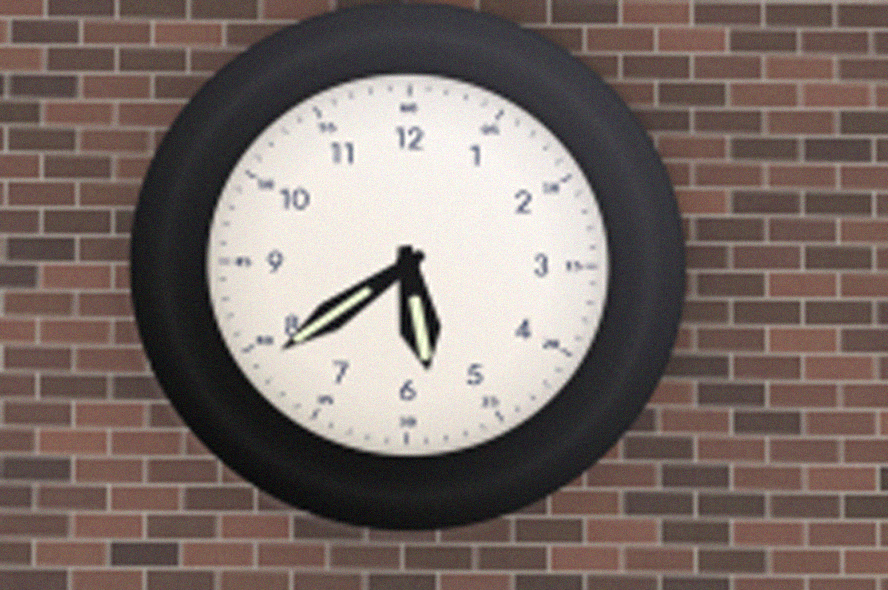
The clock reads 5.39
